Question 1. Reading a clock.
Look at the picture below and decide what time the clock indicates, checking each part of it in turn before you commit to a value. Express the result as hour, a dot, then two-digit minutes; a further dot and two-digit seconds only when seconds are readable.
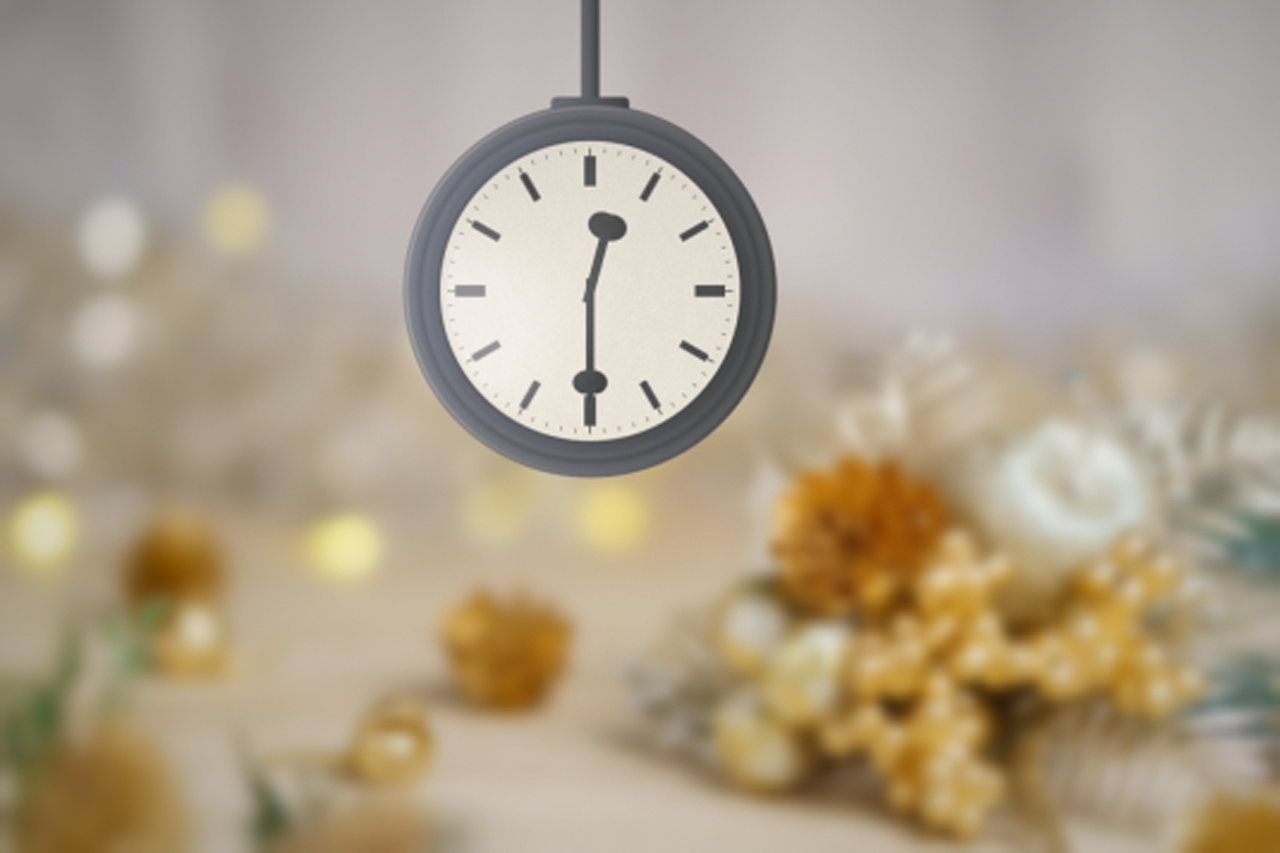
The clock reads 12.30
